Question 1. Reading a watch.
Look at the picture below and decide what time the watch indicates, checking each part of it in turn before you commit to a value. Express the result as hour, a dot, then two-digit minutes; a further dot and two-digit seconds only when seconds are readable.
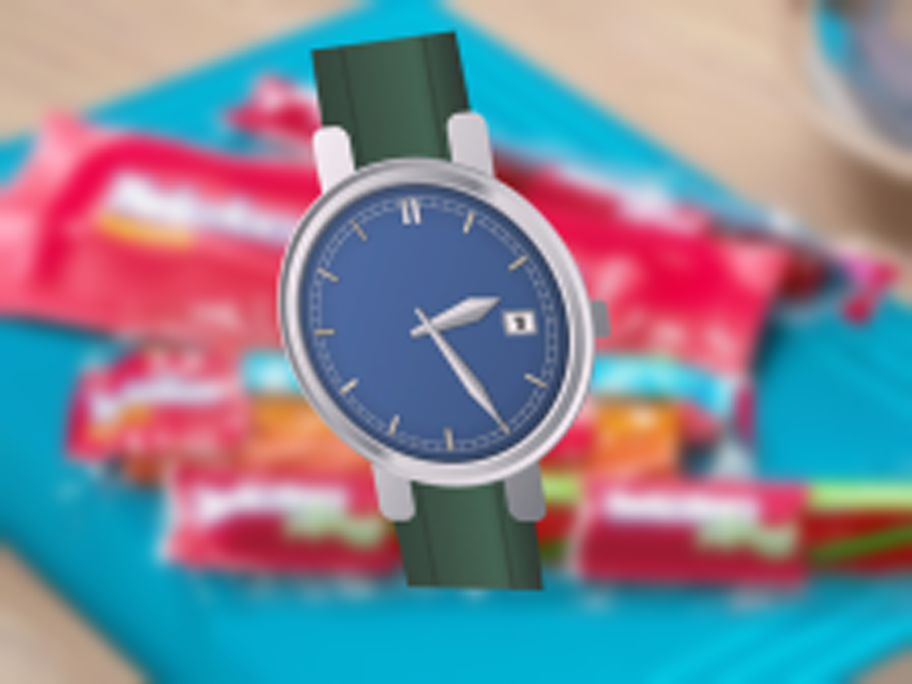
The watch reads 2.25
